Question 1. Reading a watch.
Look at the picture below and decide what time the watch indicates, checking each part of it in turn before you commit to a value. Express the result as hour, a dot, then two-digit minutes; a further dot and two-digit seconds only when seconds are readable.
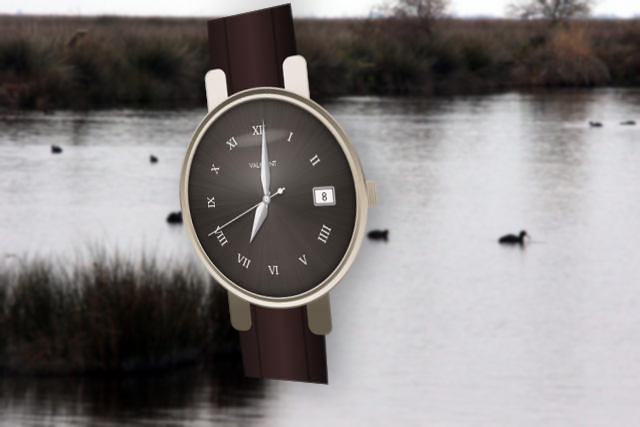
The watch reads 7.00.41
